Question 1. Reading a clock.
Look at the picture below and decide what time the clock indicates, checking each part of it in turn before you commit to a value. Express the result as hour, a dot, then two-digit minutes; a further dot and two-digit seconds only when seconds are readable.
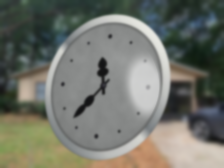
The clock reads 11.37
